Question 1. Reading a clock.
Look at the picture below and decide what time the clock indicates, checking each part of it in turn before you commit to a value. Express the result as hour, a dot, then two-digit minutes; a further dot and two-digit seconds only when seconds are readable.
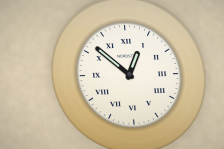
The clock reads 12.52
